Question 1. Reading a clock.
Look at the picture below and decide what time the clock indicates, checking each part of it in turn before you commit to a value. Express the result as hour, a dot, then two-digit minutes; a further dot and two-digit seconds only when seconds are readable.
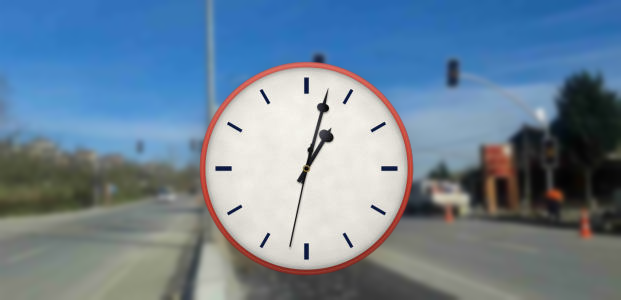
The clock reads 1.02.32
